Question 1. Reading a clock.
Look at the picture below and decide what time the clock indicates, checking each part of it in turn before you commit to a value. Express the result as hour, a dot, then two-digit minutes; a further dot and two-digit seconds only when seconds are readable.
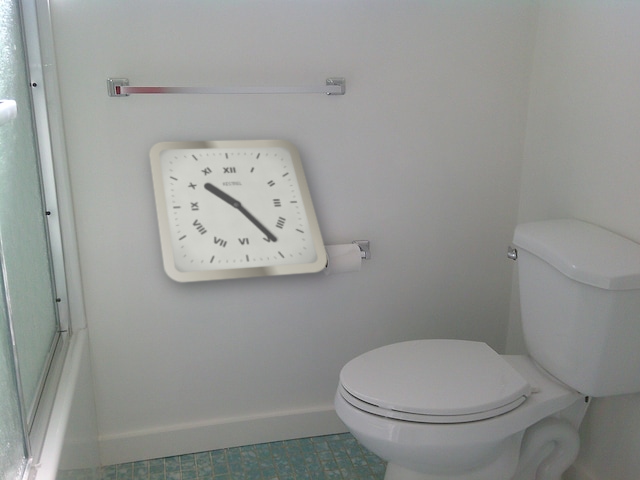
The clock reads 10.24
